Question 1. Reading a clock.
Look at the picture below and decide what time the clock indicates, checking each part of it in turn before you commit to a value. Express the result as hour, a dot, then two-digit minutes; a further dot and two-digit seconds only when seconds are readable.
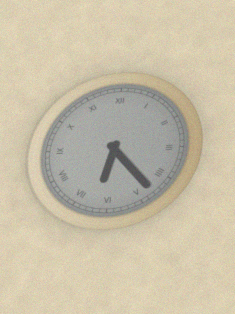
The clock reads 6.23
